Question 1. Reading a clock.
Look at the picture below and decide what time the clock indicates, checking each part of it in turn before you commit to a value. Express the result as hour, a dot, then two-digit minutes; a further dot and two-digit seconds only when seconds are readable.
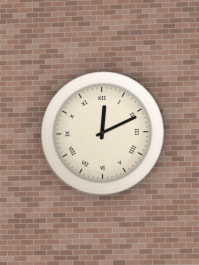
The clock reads 12.11
